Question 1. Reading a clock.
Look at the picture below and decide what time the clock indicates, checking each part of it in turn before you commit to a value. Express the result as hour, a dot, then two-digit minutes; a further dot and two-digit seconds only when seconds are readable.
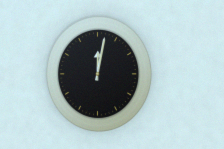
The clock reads 12.02
